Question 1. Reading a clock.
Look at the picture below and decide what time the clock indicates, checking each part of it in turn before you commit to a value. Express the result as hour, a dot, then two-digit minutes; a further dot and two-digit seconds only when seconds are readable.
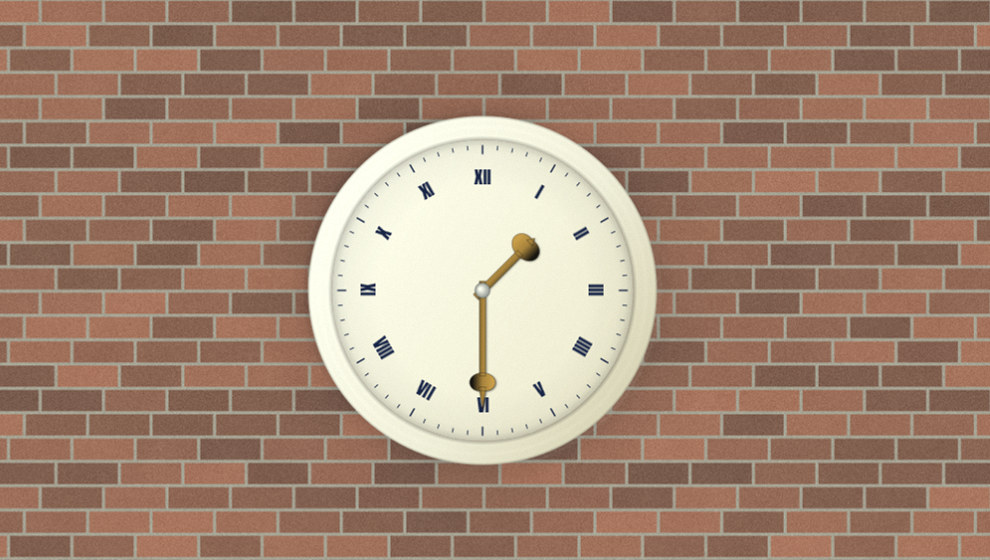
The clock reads 1.30
